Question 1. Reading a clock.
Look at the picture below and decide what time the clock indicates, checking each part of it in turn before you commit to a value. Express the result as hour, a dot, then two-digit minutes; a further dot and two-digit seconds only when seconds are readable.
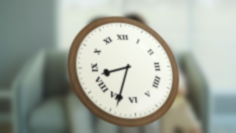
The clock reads 8.34
